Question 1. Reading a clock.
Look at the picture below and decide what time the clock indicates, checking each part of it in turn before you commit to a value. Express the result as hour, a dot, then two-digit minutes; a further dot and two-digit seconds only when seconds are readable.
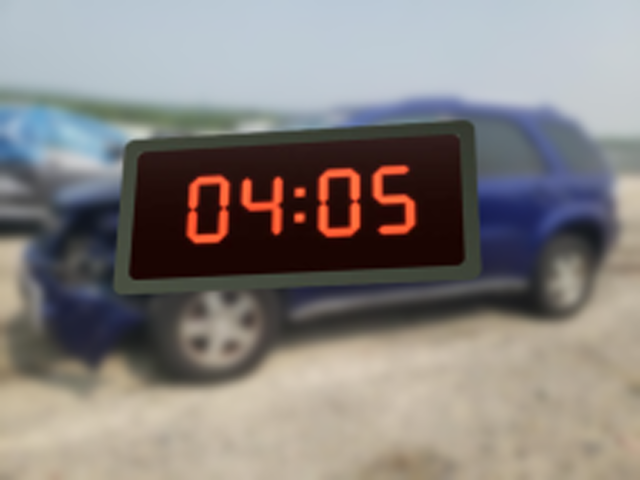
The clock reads 4.05
